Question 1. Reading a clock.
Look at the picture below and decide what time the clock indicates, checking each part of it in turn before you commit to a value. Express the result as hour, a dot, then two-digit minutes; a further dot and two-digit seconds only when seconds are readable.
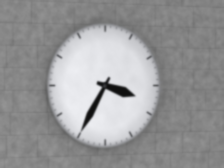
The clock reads 3.35
